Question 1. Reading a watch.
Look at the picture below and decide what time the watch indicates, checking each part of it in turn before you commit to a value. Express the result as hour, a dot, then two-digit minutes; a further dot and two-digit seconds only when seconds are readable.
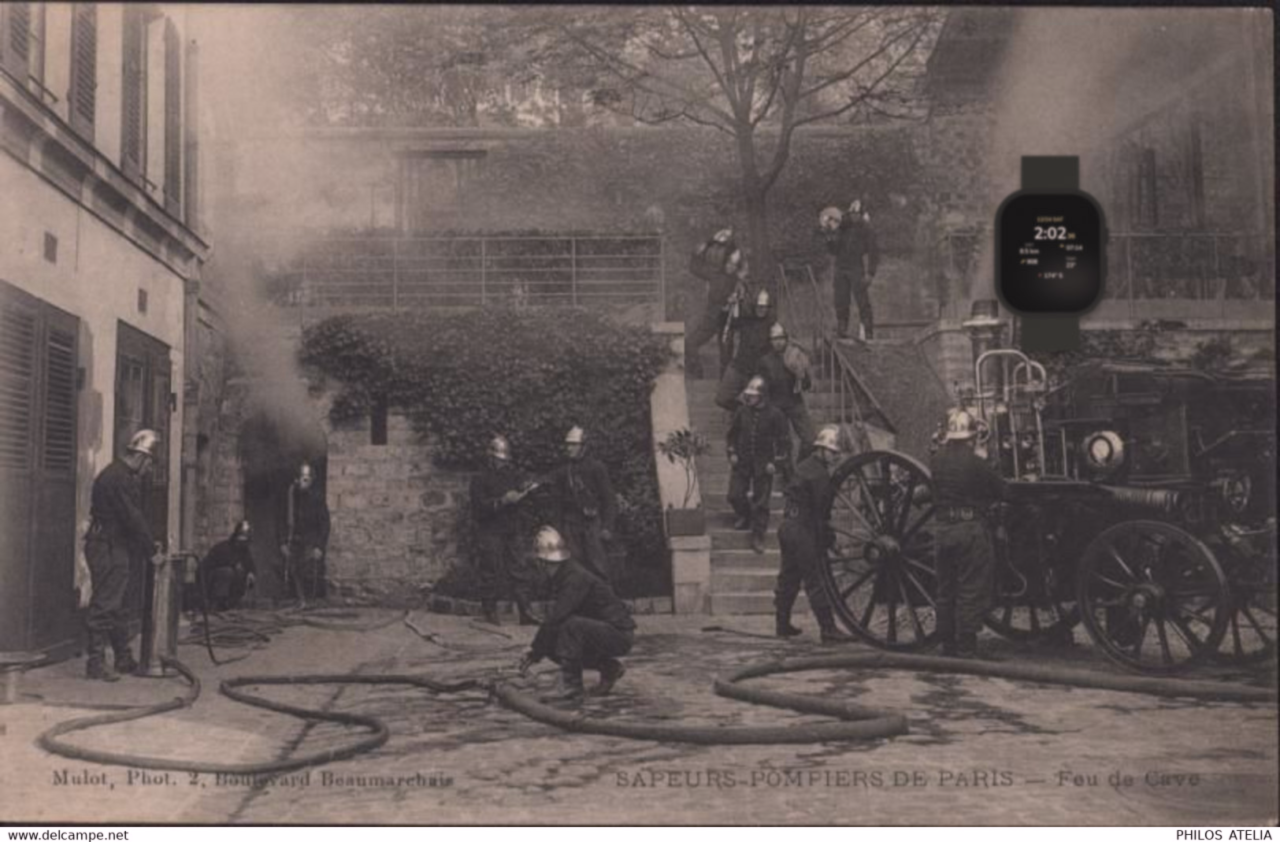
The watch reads 2.02
